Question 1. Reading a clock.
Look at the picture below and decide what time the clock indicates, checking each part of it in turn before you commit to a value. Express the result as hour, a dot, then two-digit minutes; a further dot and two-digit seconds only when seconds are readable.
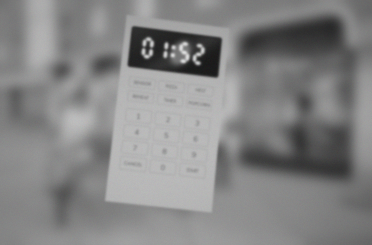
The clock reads 1.52
